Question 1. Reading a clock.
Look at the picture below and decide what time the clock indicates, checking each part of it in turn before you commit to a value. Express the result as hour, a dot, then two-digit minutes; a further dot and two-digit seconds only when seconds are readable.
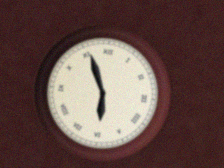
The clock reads 5.56
